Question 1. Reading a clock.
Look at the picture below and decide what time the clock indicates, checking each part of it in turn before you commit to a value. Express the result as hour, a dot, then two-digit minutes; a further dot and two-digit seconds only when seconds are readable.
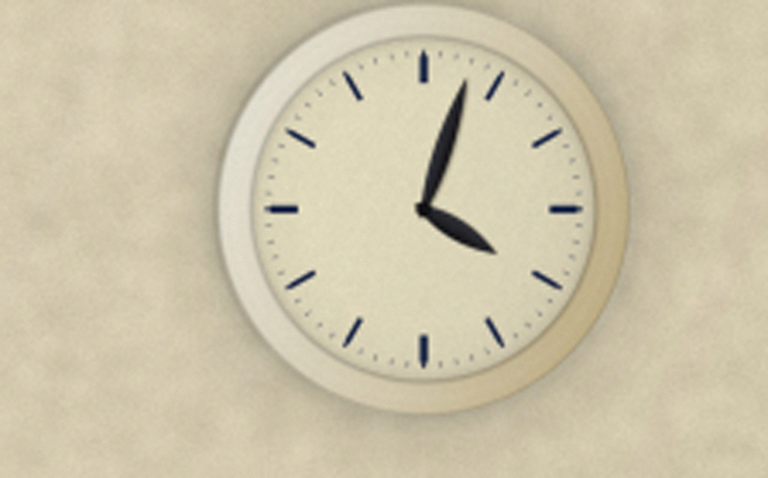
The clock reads 4.03
